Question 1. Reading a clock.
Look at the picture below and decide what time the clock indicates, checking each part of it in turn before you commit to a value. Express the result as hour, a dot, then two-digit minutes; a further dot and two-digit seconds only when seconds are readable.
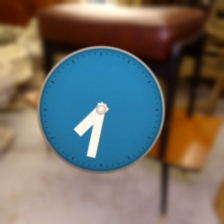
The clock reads 7.32
